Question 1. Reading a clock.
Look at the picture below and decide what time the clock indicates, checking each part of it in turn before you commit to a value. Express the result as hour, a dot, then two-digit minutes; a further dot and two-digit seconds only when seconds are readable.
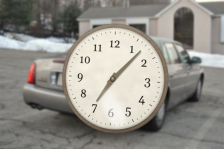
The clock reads 7.07
